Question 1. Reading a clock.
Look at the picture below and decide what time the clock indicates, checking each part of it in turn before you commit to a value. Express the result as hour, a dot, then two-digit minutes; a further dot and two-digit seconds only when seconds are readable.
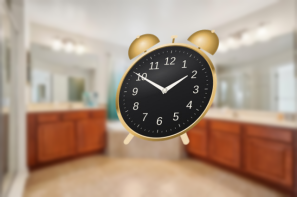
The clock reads 1.50
